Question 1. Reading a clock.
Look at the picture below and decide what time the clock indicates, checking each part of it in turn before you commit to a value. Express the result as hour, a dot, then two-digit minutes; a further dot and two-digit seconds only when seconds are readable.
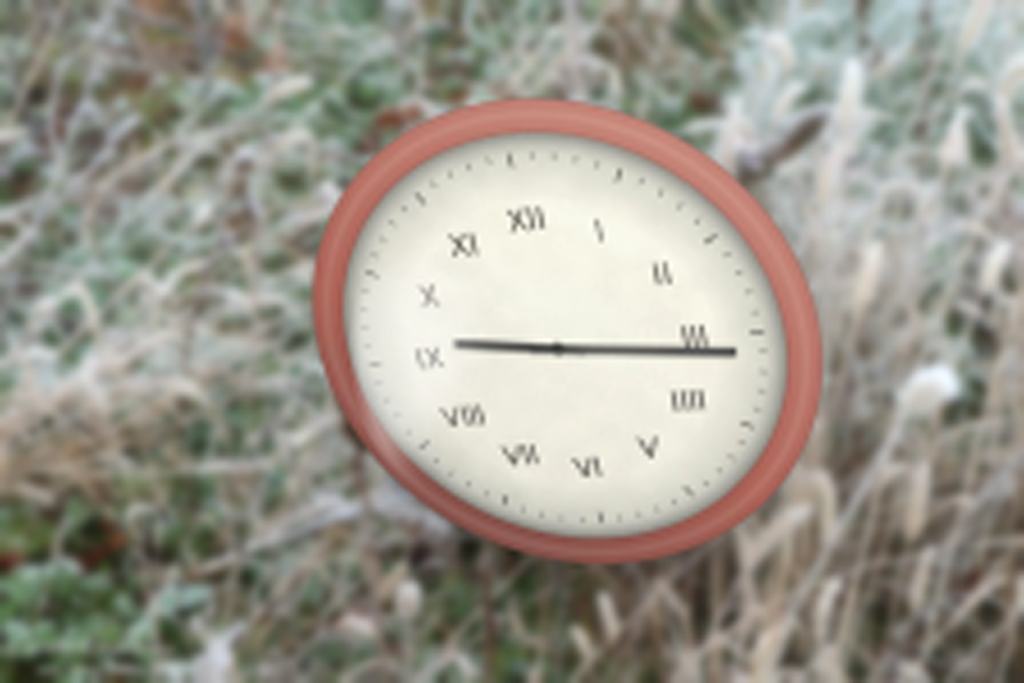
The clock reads 9.16
